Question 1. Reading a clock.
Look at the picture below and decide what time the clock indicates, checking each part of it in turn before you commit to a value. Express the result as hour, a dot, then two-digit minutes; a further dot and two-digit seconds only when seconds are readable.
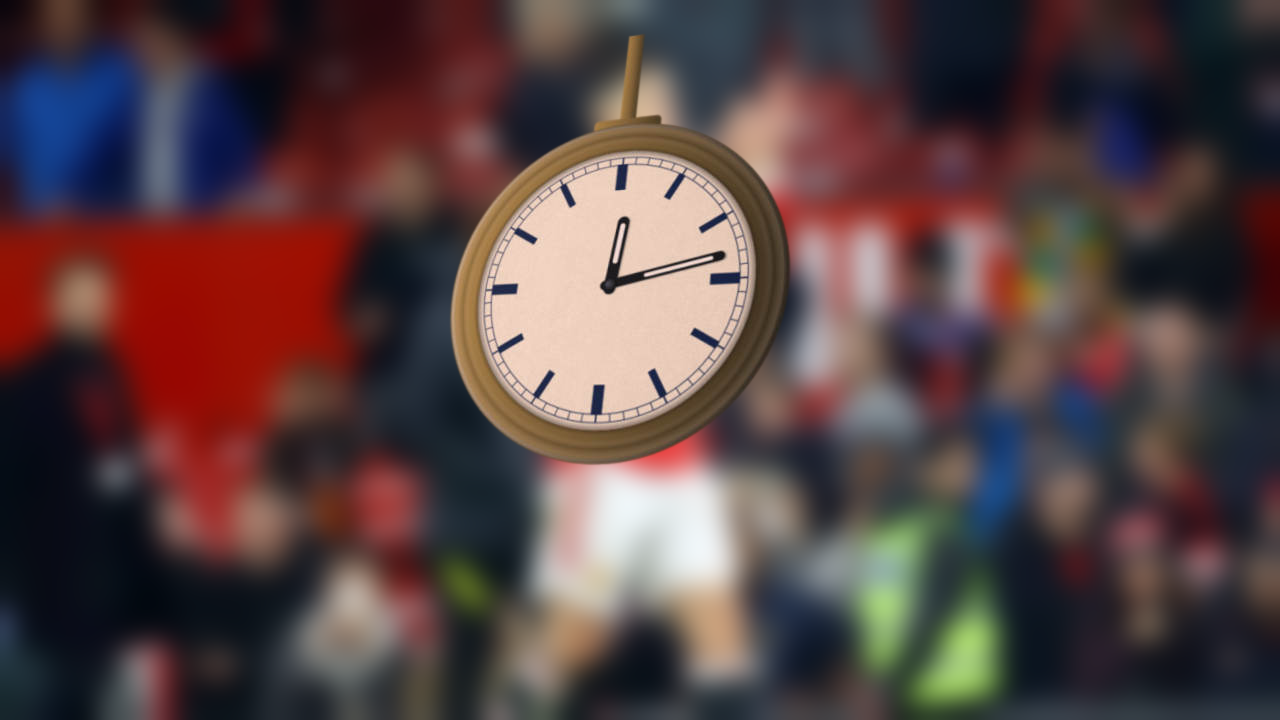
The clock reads 12.13
